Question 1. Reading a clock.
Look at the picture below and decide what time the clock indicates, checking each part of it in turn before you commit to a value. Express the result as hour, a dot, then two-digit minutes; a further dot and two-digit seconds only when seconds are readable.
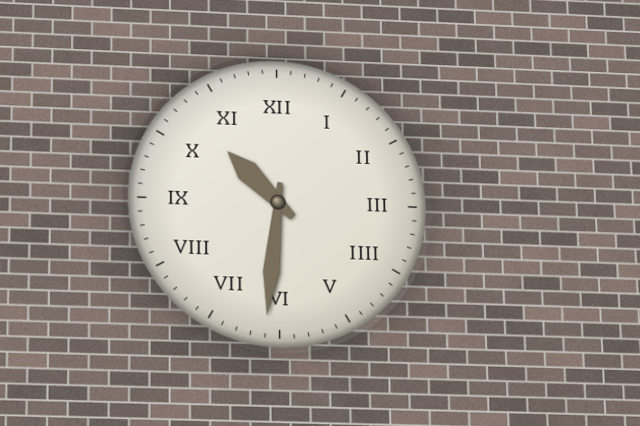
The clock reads 10.31
